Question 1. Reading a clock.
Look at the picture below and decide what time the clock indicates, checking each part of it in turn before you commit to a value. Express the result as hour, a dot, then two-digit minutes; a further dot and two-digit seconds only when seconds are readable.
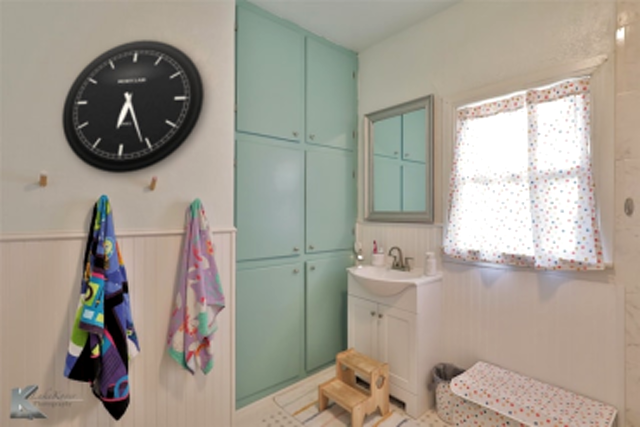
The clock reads 6.26
